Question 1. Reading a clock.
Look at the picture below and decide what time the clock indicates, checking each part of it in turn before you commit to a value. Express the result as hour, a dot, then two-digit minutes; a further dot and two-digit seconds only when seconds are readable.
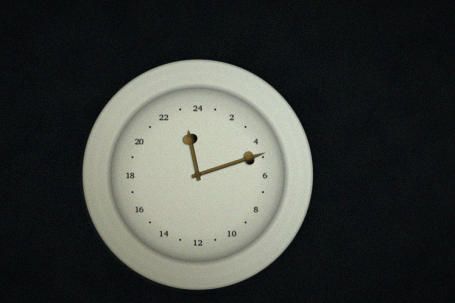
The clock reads 23.12
